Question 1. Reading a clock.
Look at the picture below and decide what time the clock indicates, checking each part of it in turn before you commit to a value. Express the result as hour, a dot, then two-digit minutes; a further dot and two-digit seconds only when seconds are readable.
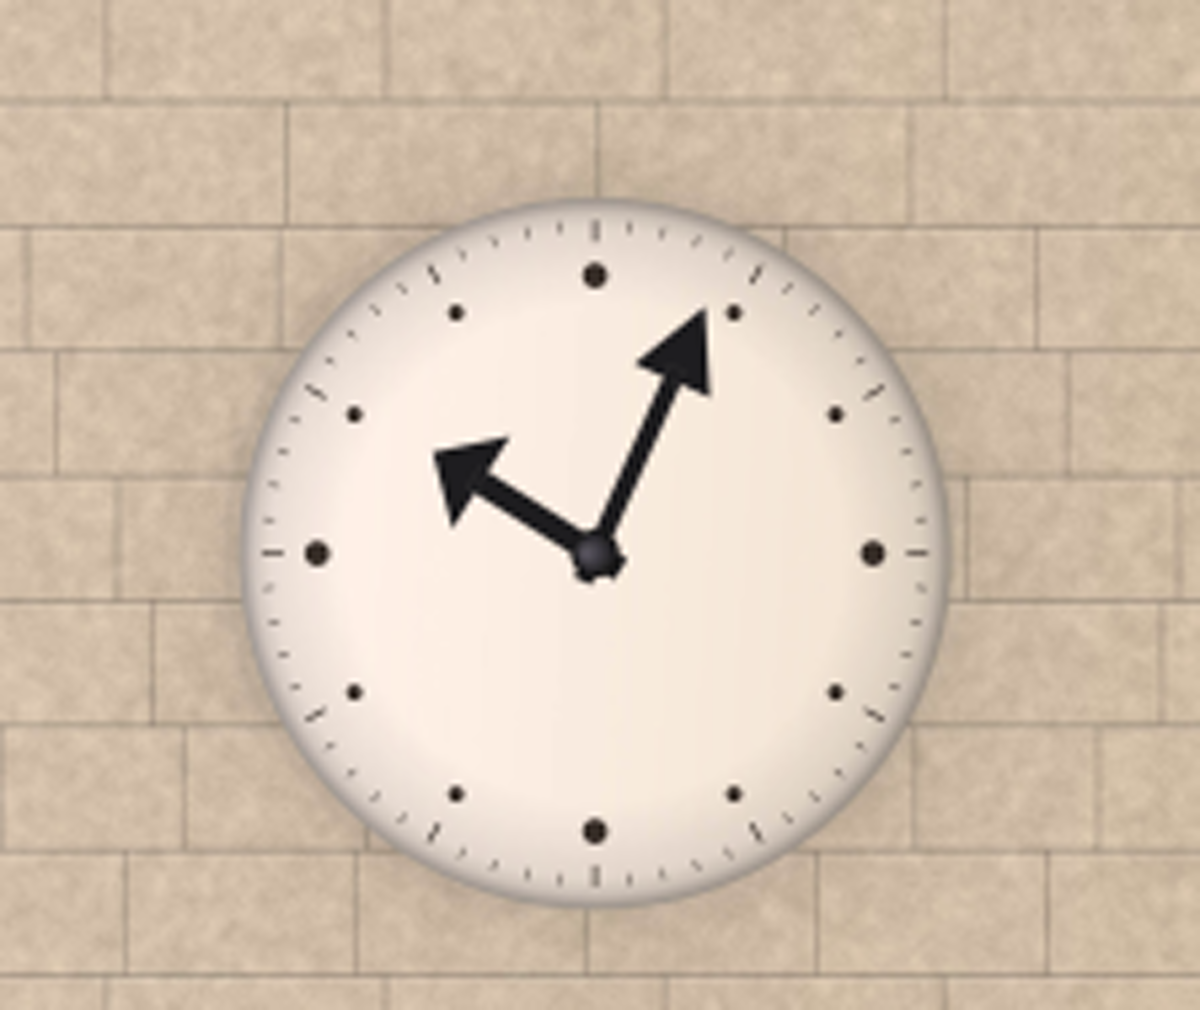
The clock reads 10.04
